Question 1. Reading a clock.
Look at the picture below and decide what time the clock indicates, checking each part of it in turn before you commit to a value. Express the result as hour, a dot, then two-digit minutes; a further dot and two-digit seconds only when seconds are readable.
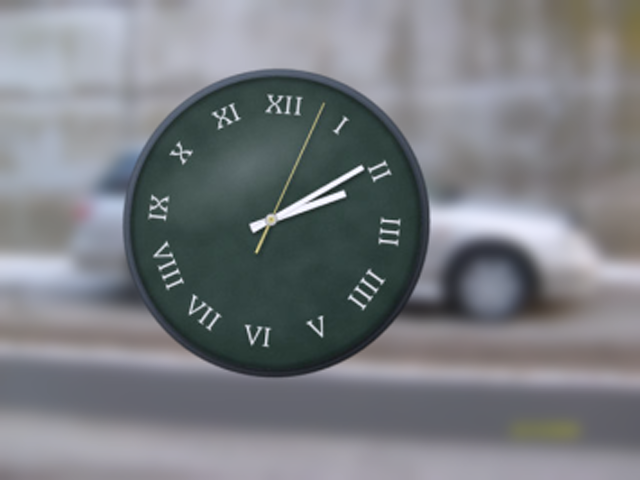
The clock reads 2.09.03
